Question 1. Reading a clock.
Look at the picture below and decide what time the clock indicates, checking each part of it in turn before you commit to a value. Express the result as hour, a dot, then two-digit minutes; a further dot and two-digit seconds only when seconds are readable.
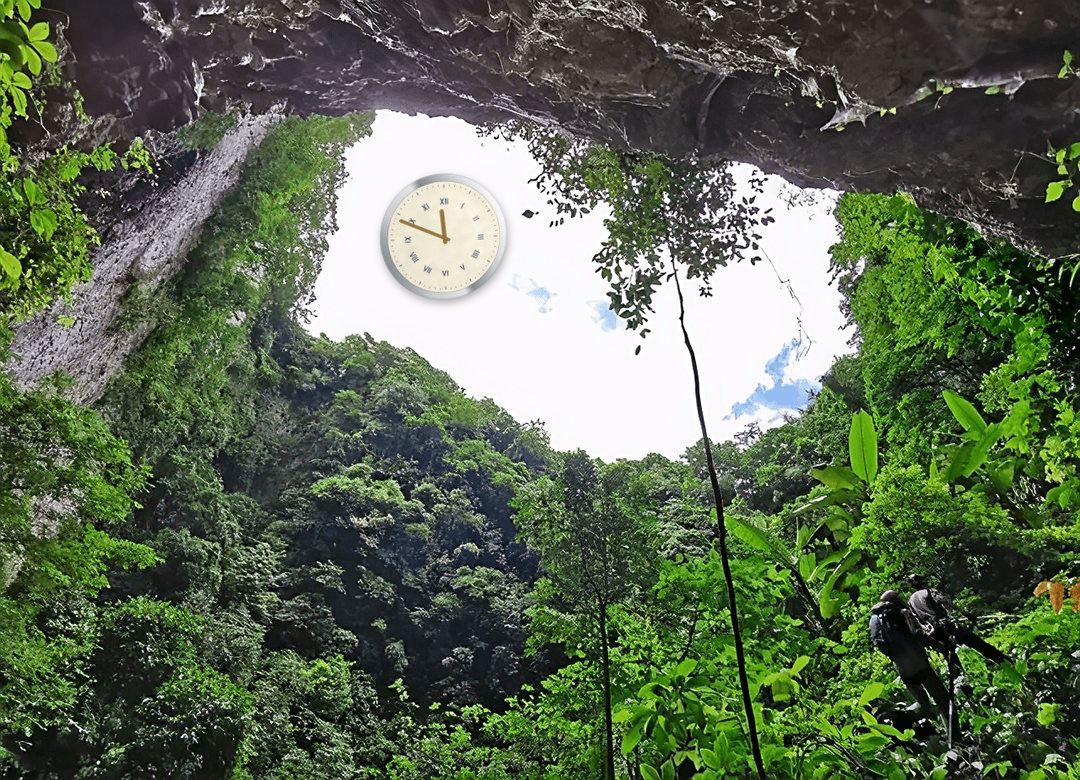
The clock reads 11.49
